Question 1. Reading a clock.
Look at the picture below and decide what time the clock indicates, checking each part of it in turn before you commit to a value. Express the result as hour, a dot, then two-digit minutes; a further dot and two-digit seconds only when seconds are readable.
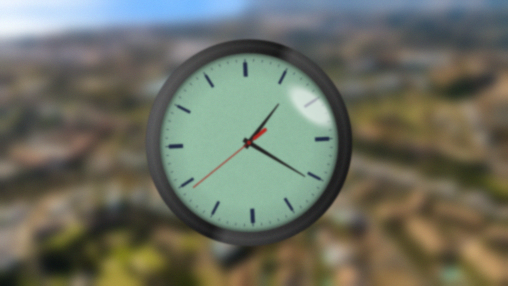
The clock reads 1.20.39
